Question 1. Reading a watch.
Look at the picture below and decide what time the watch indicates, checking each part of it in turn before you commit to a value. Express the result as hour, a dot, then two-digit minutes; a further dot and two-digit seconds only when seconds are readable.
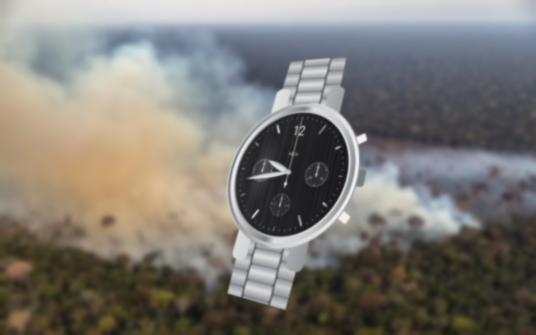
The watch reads 9.43
